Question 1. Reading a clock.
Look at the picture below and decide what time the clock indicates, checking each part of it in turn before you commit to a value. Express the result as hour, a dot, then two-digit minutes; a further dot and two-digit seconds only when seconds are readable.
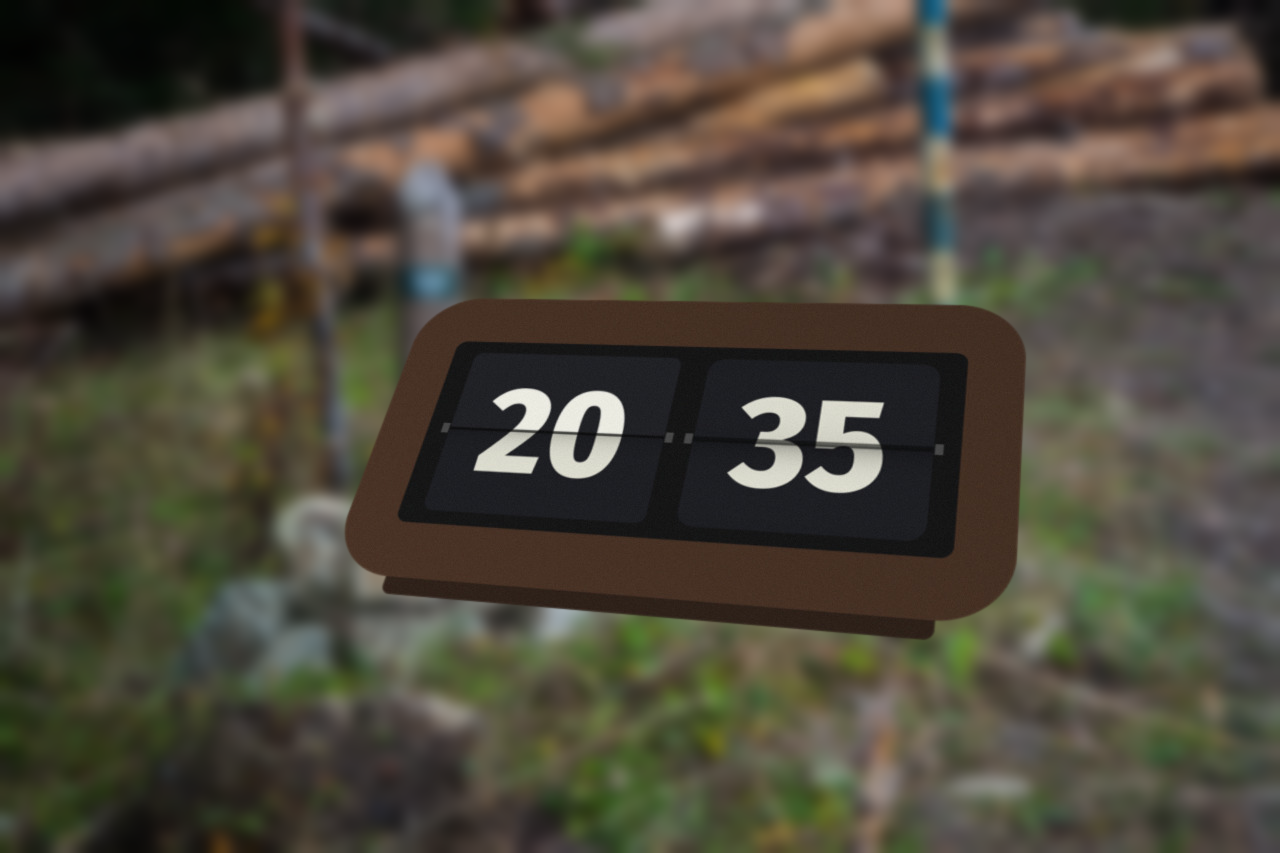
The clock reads 20.35
